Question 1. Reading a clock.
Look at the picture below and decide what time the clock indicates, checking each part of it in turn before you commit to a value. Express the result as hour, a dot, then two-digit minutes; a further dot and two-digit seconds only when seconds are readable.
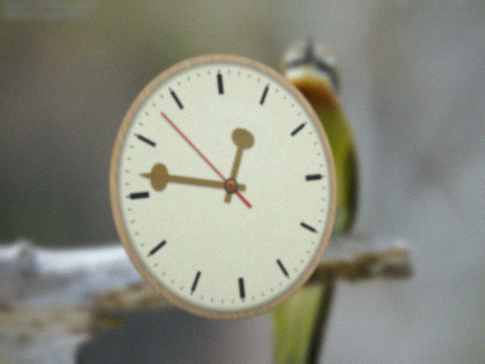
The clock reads 12.46.53
